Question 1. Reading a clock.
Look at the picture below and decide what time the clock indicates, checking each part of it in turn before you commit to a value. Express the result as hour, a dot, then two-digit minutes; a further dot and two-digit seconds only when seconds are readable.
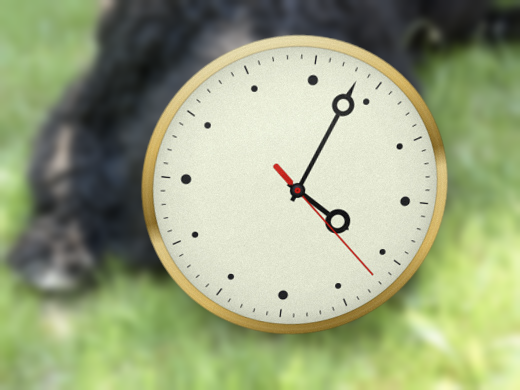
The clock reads 4.03.22
